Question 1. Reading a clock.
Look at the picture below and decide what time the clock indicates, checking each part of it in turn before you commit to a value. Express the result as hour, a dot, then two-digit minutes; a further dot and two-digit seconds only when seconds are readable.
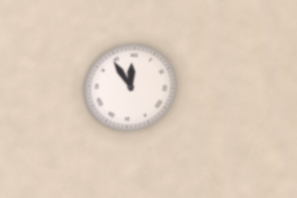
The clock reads 11.54
